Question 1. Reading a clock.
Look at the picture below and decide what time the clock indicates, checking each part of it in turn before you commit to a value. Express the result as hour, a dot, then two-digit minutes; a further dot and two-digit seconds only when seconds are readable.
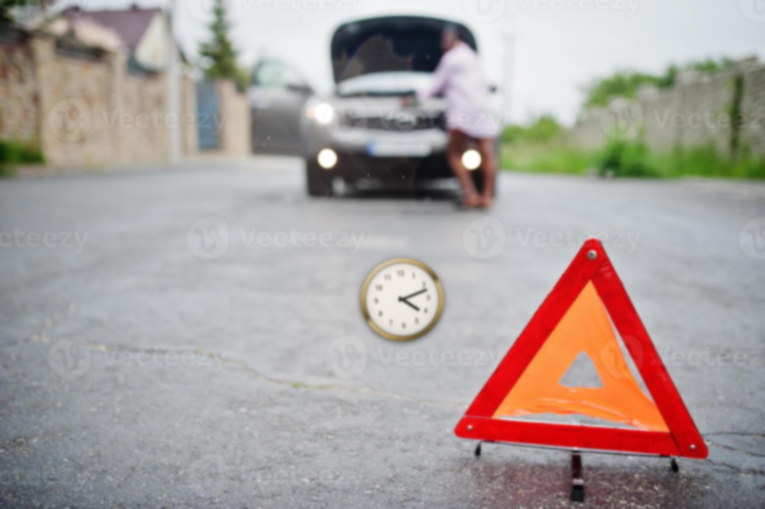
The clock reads 4.12
